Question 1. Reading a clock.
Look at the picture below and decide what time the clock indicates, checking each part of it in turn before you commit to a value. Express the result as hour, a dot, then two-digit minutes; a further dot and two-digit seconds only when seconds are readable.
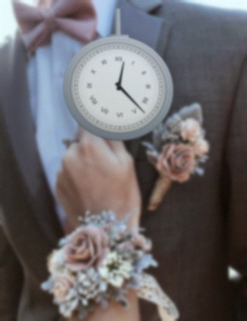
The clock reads 12.23
